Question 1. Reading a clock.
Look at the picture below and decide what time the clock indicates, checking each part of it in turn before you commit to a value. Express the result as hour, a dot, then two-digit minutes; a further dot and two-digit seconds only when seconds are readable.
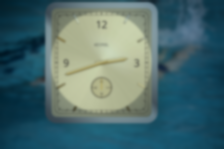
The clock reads 2.42
